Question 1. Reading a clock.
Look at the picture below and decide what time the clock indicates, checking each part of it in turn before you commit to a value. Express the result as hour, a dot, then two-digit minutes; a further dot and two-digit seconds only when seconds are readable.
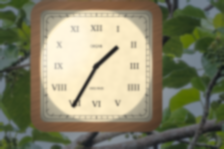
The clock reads 1.35
